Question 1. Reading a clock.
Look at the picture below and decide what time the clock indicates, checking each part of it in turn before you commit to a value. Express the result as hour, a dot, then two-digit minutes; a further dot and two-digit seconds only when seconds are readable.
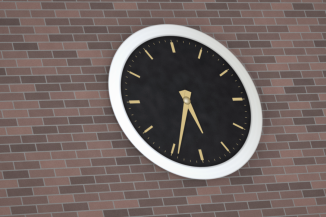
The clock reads 5.34
